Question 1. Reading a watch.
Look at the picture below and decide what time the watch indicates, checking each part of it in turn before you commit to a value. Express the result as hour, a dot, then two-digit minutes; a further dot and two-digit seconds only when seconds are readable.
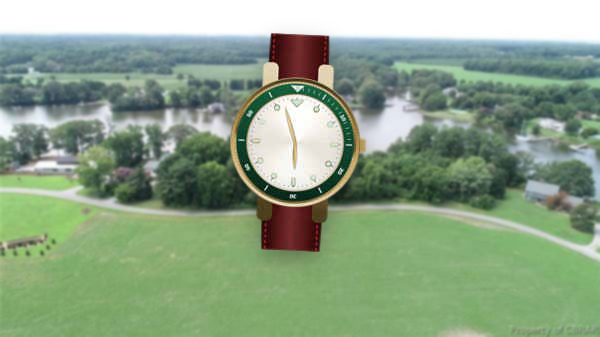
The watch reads 5.57
